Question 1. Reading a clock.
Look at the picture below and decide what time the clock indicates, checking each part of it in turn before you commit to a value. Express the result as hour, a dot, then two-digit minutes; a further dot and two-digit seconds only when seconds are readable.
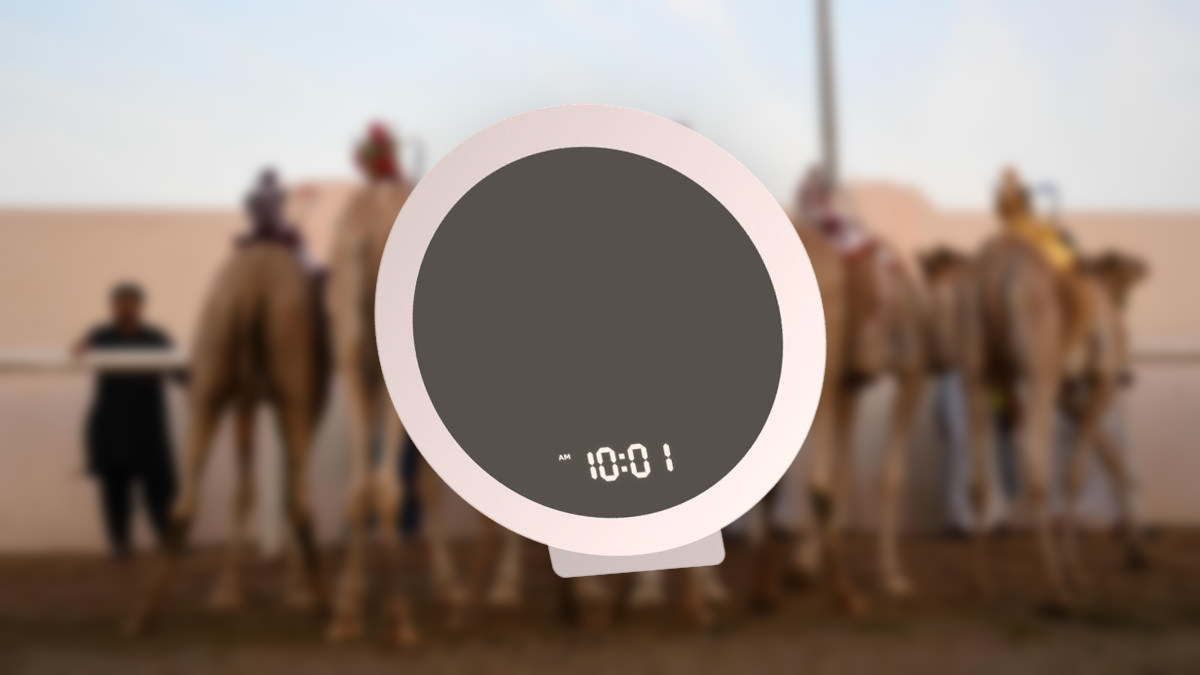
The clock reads 10.01
